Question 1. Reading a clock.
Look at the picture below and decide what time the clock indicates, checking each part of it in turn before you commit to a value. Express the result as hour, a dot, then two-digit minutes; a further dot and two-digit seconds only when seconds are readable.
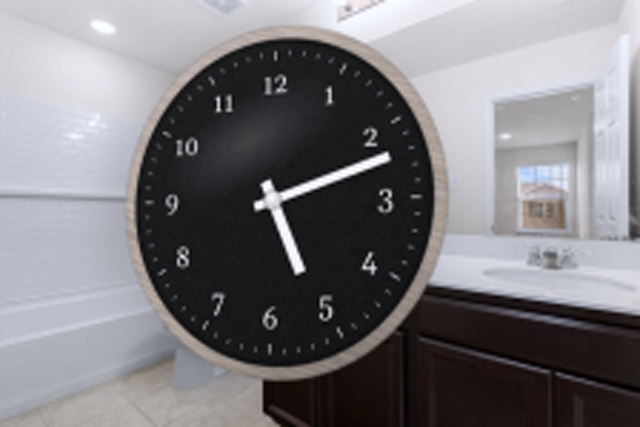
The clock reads 5.12
